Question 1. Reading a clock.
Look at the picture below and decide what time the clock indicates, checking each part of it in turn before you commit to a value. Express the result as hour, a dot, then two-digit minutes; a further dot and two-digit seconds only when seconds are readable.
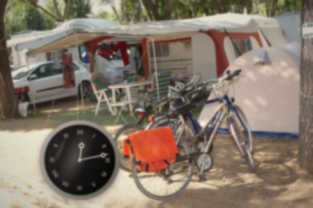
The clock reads 12.13
